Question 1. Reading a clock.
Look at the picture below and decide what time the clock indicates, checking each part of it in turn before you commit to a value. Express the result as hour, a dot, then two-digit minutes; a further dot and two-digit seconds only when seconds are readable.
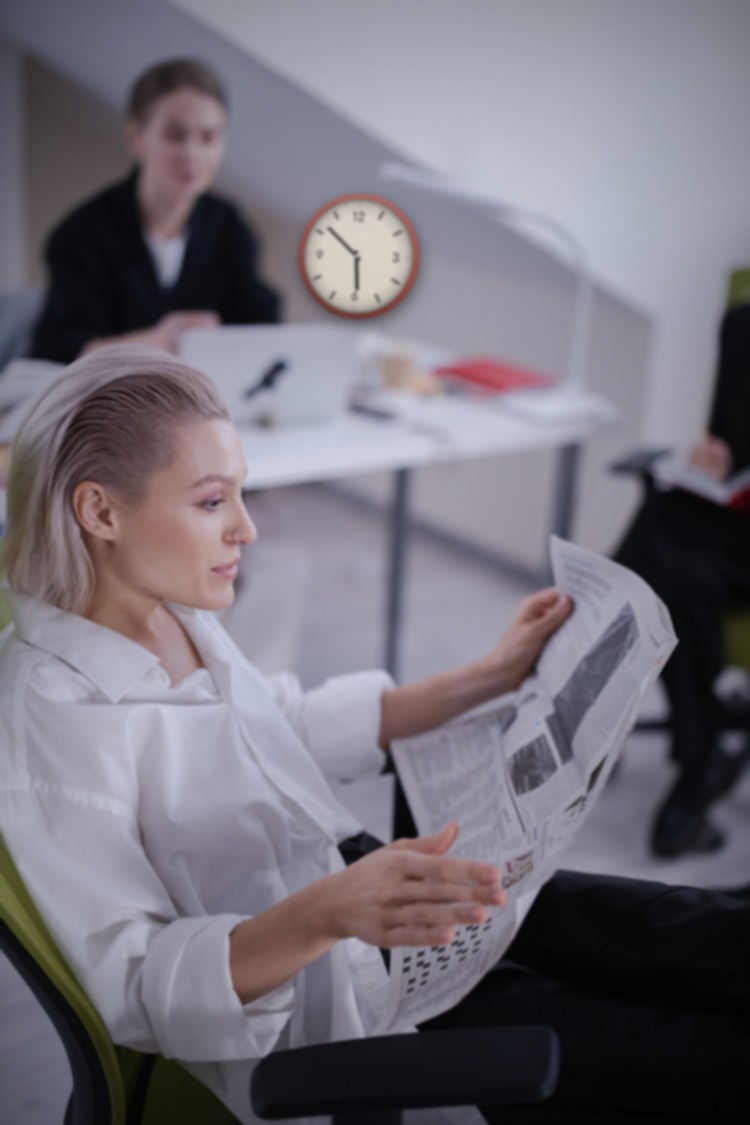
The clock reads 5.52
